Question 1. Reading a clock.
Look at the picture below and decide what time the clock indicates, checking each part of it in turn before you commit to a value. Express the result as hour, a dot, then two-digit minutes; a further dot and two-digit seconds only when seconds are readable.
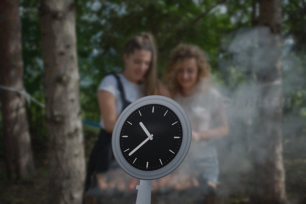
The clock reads 10.38
